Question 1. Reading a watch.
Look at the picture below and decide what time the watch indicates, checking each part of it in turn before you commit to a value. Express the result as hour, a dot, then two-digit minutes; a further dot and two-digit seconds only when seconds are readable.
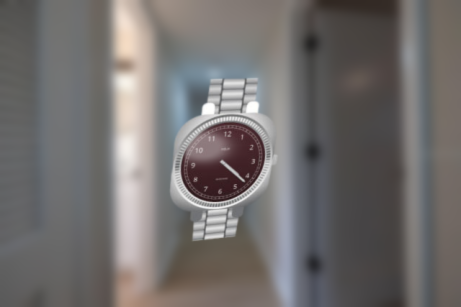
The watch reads 4.22
